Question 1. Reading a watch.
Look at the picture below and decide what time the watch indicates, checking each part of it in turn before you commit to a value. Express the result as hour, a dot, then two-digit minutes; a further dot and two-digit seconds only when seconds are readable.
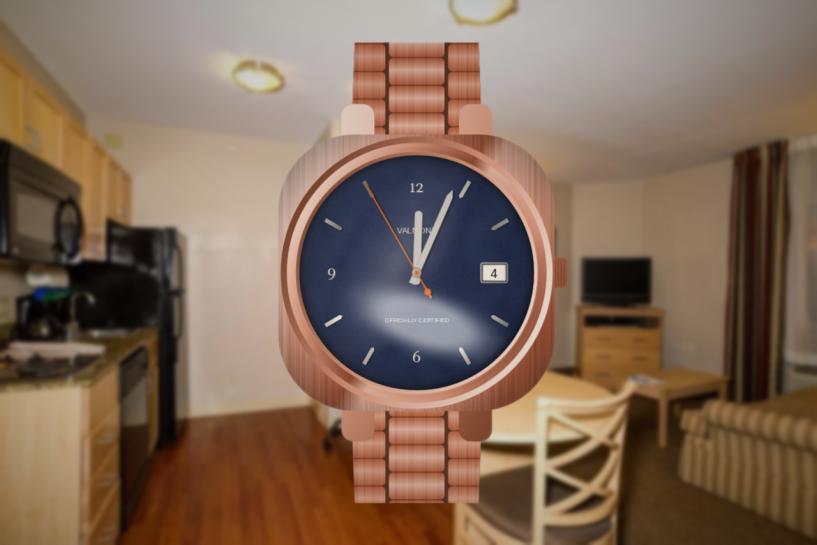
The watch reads 12.03.55
